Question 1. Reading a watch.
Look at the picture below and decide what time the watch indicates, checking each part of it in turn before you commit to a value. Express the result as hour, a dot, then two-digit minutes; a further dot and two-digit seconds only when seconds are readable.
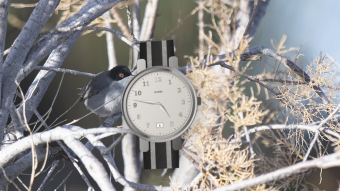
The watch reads 4.47
